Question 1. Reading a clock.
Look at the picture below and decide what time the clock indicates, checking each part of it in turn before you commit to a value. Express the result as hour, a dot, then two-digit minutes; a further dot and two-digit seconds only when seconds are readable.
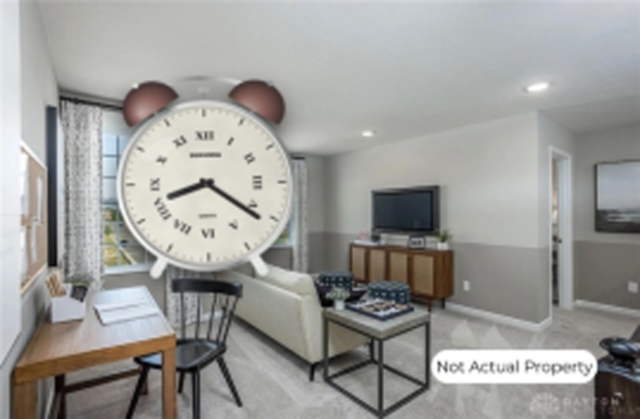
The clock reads 8.21
